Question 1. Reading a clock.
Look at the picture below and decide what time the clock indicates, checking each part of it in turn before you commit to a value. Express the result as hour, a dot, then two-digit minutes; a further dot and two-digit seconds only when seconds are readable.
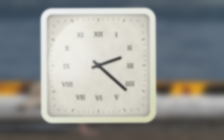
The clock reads 2.22
